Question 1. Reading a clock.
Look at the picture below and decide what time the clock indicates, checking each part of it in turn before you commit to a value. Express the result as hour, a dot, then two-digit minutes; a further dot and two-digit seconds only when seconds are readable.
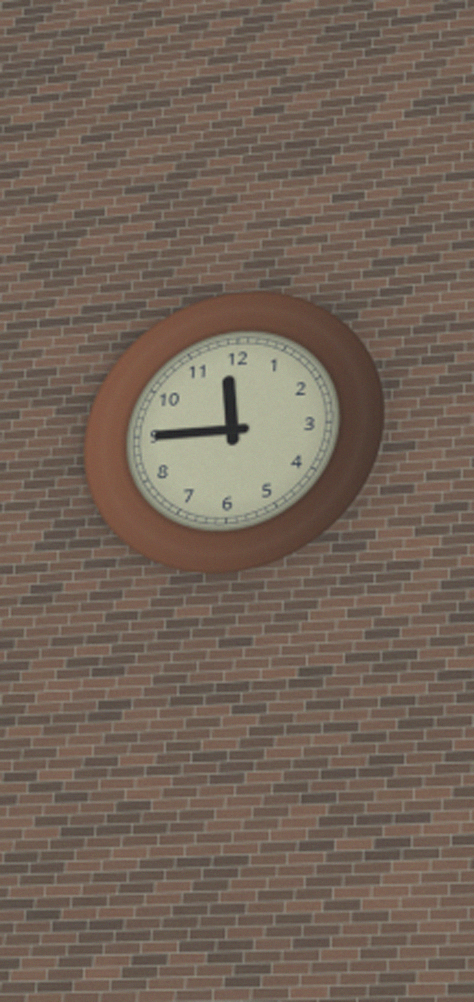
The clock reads 11.45
